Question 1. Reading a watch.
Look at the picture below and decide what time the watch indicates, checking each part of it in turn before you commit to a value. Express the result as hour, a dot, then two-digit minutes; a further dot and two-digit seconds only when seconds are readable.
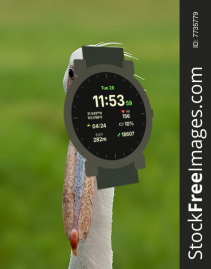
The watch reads 11.53
